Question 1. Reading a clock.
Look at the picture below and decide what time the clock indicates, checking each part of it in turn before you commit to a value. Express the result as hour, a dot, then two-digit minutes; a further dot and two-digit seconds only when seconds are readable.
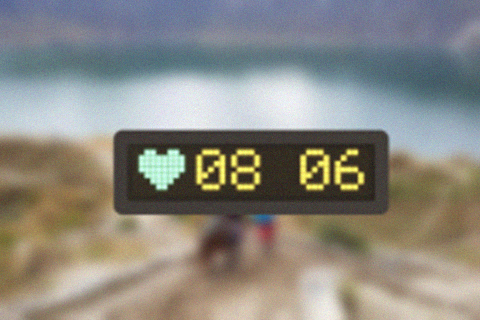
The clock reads 8.06
